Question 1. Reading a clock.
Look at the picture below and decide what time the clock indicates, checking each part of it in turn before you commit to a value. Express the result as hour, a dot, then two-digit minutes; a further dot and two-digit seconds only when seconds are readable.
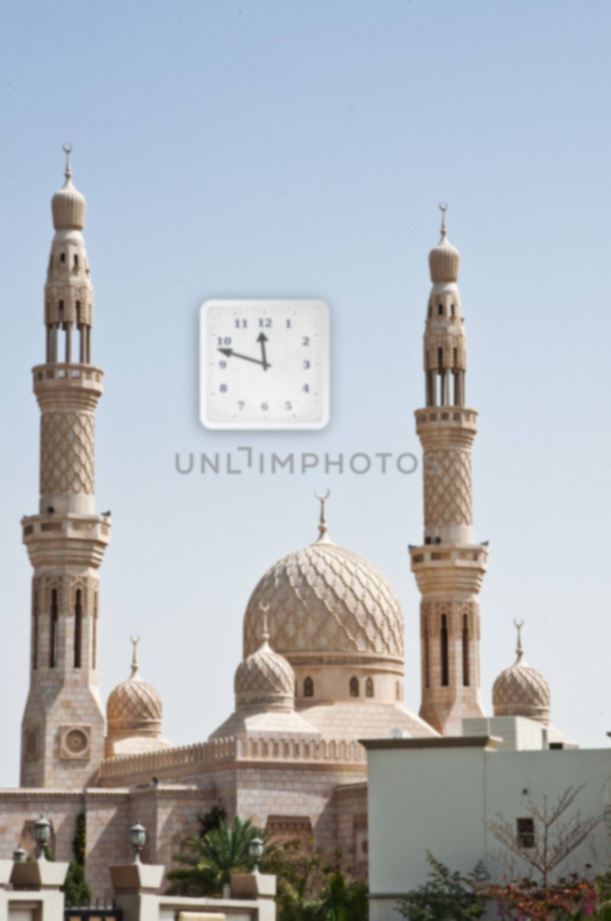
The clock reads 11.48
